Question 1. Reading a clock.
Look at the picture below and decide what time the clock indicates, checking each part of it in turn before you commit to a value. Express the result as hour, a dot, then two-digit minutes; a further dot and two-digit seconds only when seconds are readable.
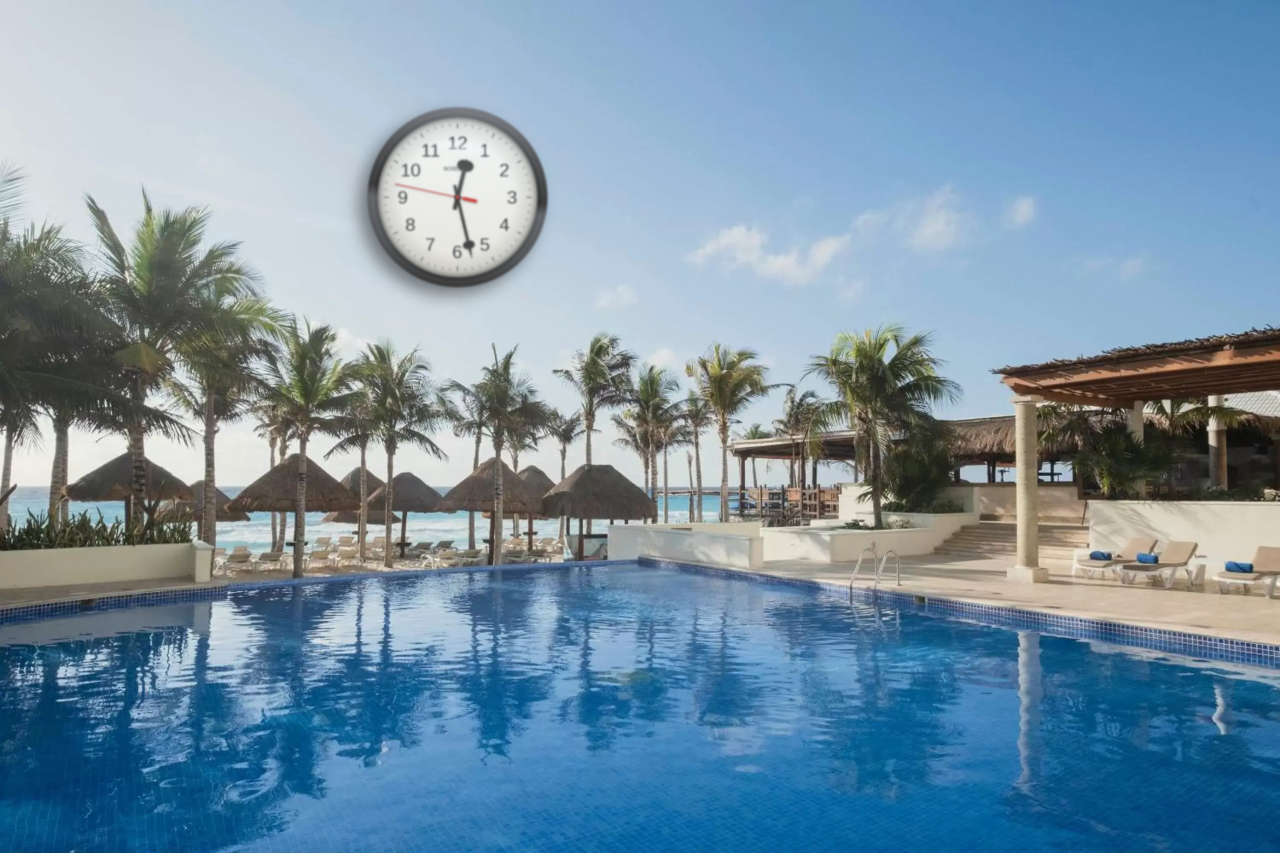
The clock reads 12.27.47
